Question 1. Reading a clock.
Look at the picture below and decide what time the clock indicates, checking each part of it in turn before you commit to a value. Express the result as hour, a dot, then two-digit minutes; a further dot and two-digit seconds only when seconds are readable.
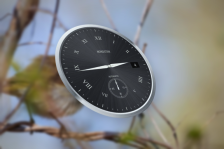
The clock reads 2.44
